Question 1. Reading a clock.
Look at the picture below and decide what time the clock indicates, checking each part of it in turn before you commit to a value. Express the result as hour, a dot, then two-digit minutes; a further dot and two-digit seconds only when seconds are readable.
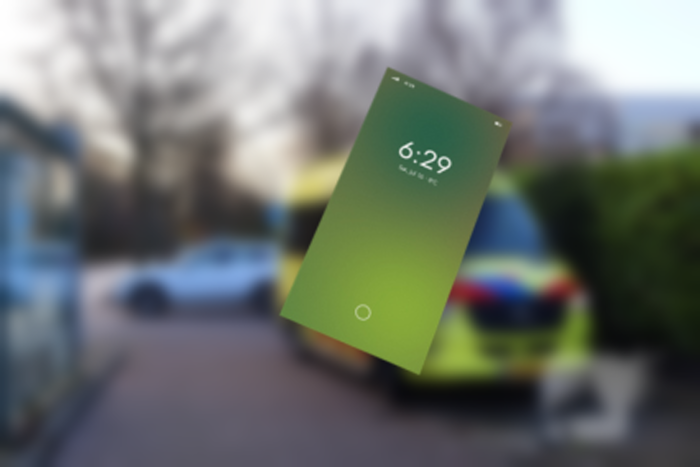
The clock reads 6.29
